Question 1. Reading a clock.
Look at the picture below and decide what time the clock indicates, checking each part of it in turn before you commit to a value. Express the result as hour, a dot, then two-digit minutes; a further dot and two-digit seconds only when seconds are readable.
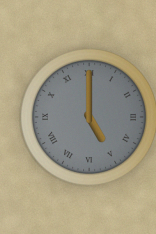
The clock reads 5.00
